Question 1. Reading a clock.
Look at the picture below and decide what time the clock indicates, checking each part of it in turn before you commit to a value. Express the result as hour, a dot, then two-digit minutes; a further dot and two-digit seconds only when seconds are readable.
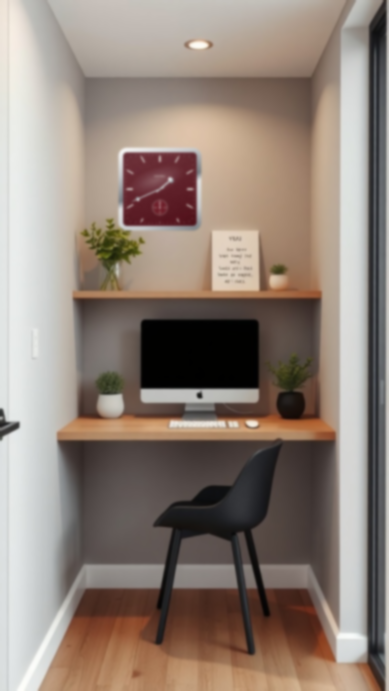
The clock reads 1.41
